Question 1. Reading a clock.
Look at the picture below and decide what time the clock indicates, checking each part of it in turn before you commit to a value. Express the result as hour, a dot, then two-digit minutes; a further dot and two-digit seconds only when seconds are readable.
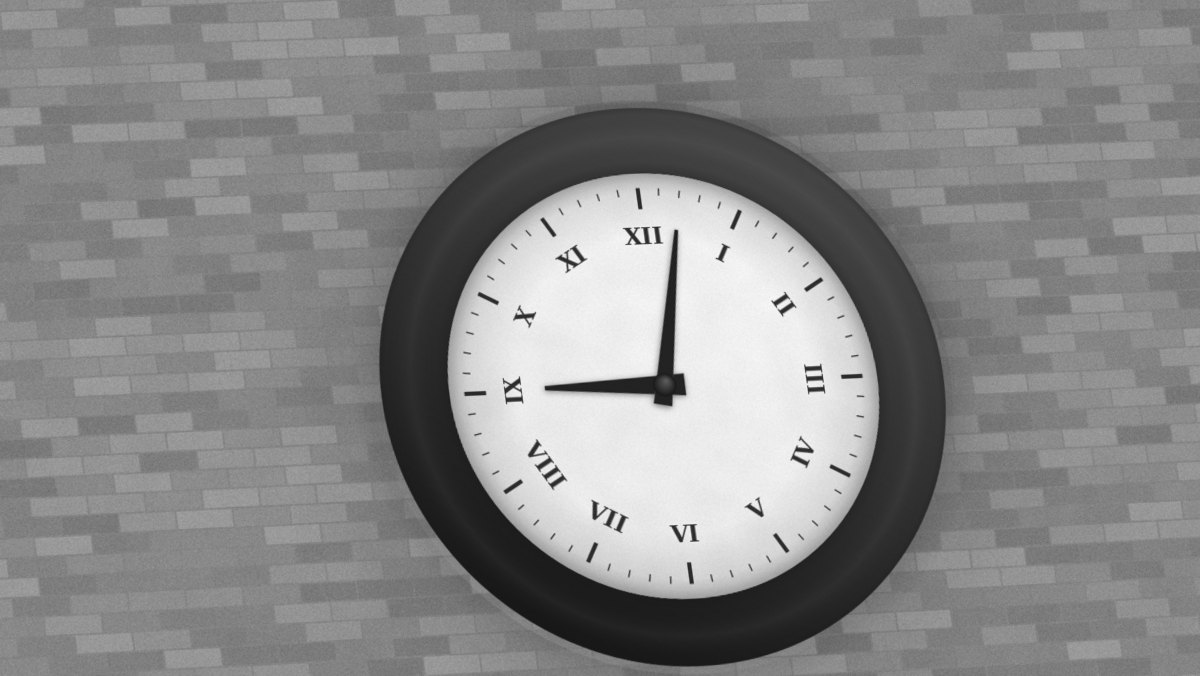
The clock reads 9.02
